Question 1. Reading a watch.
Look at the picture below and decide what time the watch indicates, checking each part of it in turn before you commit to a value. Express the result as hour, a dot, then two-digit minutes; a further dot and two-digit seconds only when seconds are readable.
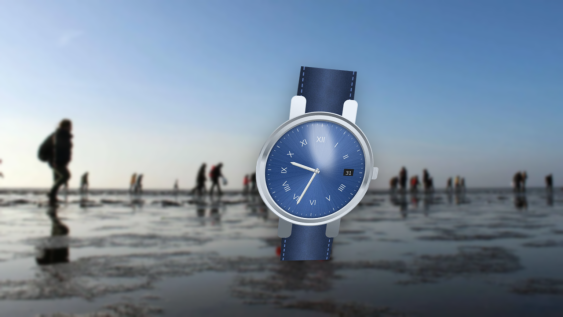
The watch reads 9.34
